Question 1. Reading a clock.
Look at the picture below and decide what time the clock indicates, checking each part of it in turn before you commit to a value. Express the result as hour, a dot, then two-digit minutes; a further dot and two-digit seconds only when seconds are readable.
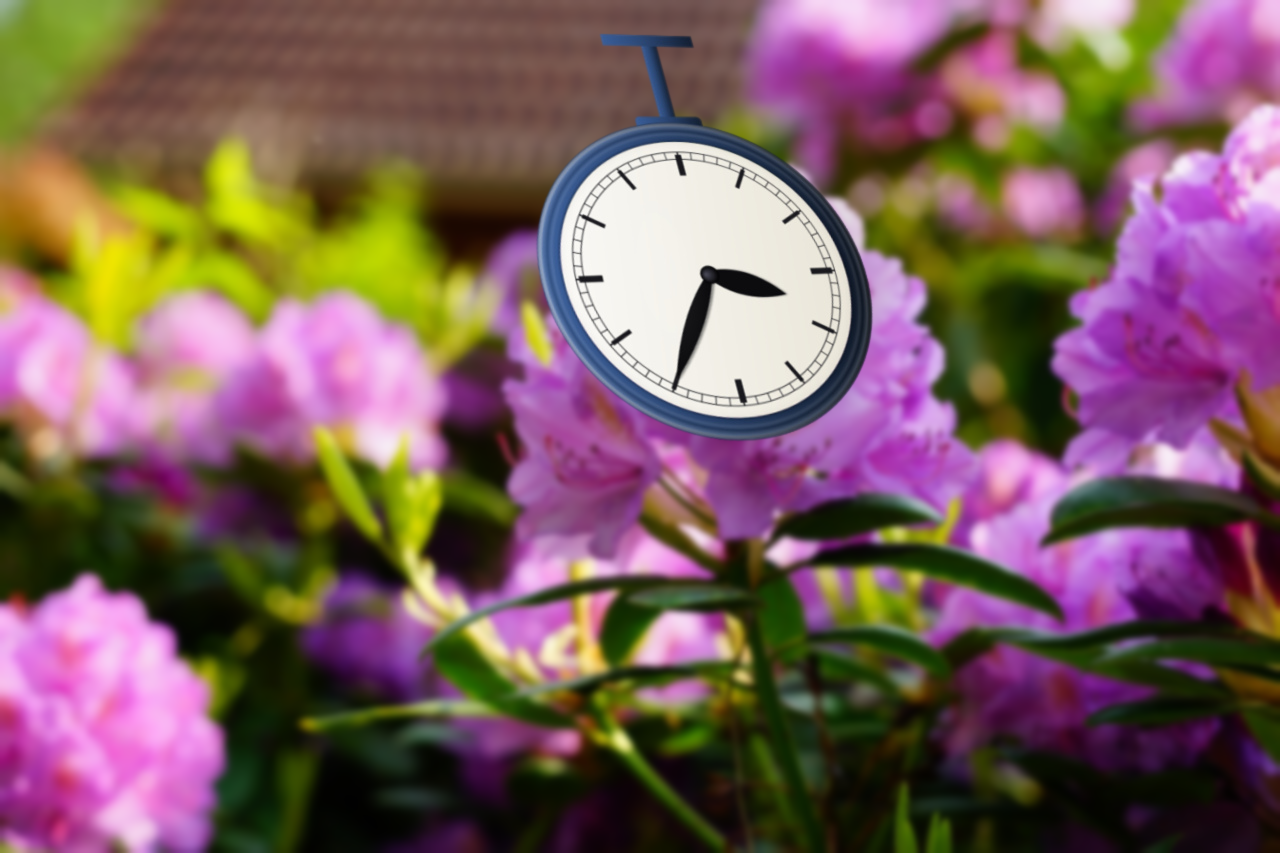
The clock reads 3.35
